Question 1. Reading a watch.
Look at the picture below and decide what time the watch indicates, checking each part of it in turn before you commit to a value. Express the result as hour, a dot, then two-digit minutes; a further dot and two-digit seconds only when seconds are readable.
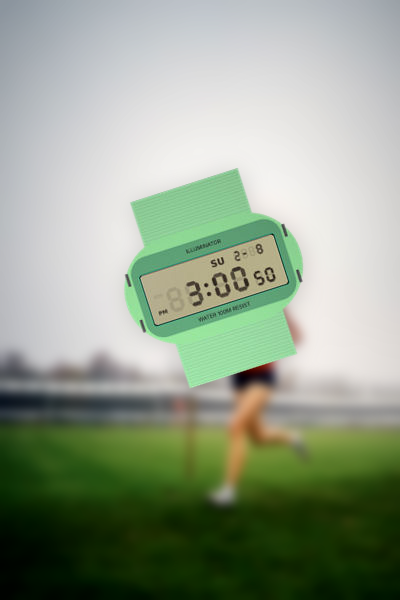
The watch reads 3.00.50
